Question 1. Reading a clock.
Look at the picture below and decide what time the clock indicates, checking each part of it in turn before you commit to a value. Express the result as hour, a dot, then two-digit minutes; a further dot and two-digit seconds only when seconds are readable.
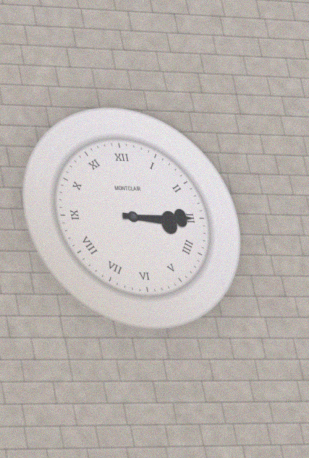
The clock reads 3.15
